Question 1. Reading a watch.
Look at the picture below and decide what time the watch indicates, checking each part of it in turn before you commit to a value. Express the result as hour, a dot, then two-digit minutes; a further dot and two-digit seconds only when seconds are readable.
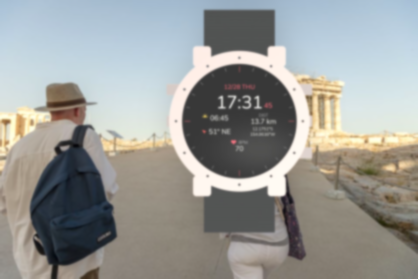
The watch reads 17.31
